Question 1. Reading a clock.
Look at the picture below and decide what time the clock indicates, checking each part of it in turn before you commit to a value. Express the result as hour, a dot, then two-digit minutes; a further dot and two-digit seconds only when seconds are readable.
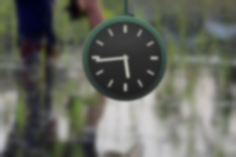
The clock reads 5.44
